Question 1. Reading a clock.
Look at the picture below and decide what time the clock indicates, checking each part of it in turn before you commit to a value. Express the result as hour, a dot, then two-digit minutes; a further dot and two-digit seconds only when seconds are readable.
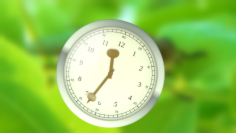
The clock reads 11.33
